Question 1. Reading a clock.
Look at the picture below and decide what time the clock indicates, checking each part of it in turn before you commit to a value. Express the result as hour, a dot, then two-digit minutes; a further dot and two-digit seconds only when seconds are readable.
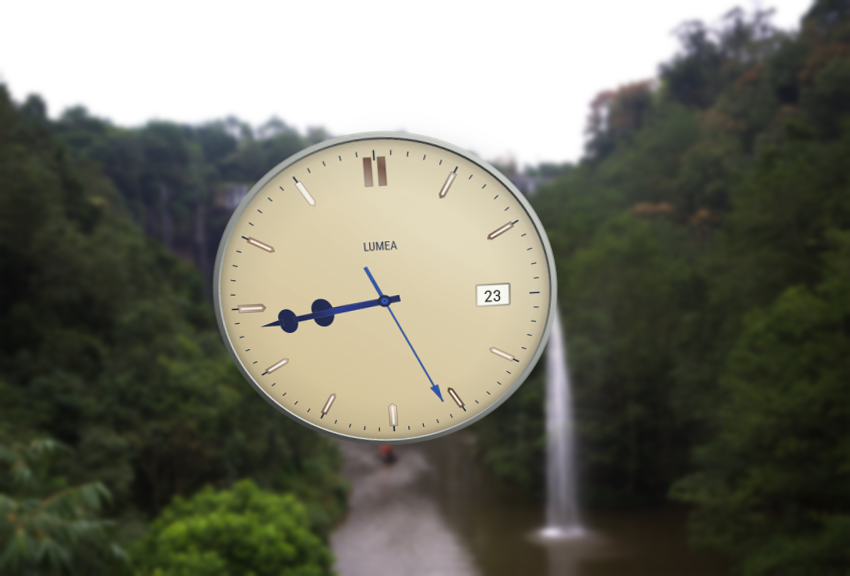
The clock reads 8.43.26
